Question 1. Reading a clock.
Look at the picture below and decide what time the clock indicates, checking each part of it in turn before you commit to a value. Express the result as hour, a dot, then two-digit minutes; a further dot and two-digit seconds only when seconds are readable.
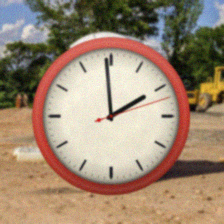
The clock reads 1.59.12
